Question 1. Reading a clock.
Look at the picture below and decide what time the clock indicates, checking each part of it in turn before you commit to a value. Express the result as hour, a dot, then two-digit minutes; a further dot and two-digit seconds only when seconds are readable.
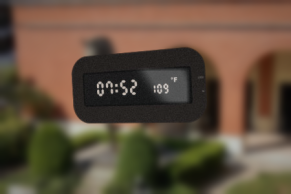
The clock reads 7.52
